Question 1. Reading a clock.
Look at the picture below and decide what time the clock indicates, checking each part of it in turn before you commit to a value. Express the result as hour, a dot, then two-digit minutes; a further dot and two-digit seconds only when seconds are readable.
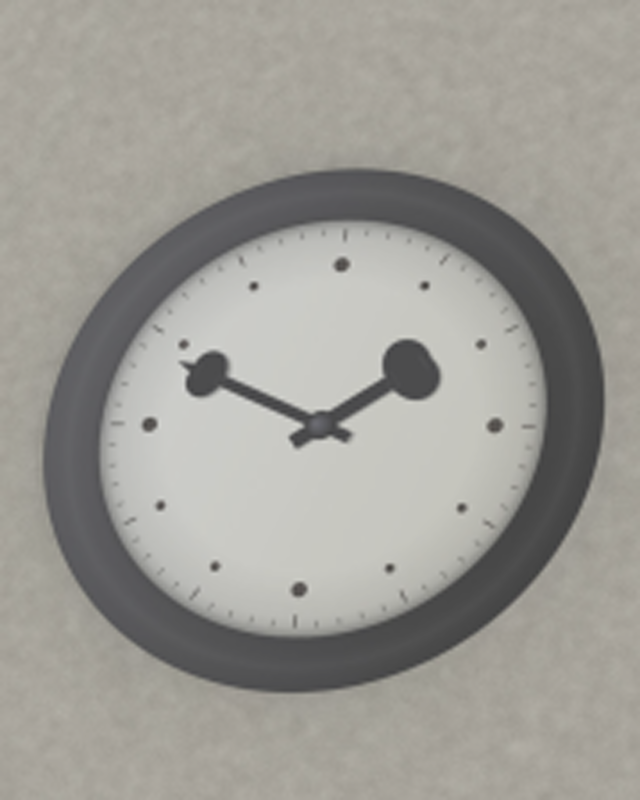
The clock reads 1.49
